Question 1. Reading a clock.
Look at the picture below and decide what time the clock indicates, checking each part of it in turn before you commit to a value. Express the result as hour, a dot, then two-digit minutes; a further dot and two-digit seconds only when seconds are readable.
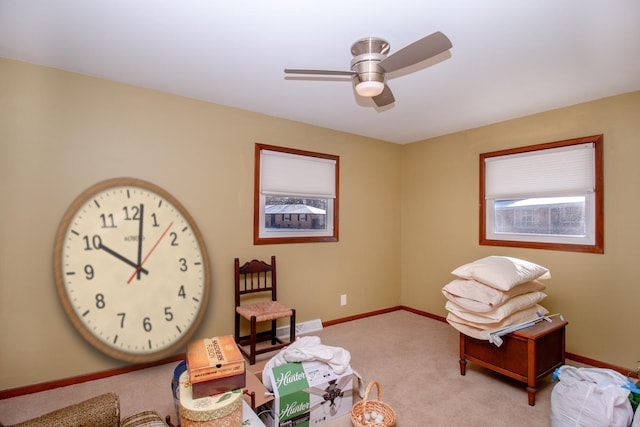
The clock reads 10.02.08
